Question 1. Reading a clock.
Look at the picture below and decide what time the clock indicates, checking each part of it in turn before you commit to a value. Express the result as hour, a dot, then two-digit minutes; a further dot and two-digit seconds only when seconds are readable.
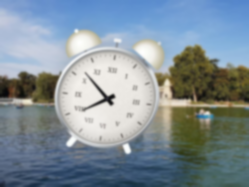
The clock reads 7.52
